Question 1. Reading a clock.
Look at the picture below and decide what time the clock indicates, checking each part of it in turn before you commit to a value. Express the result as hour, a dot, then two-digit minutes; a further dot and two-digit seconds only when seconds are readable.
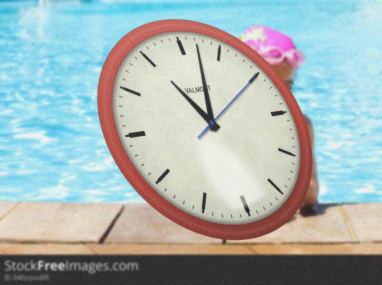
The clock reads 11.02.10
